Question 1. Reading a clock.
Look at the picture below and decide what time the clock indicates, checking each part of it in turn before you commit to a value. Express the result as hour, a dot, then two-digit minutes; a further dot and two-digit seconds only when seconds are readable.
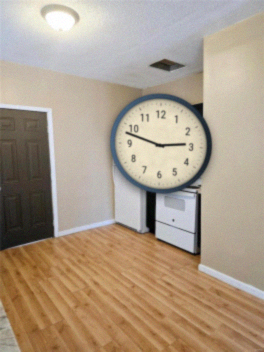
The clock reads 2.48
